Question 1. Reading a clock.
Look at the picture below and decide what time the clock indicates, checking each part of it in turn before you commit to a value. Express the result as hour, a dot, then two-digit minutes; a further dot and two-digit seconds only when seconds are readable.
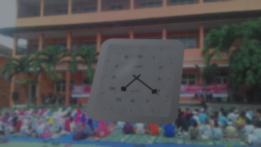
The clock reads 7.21
